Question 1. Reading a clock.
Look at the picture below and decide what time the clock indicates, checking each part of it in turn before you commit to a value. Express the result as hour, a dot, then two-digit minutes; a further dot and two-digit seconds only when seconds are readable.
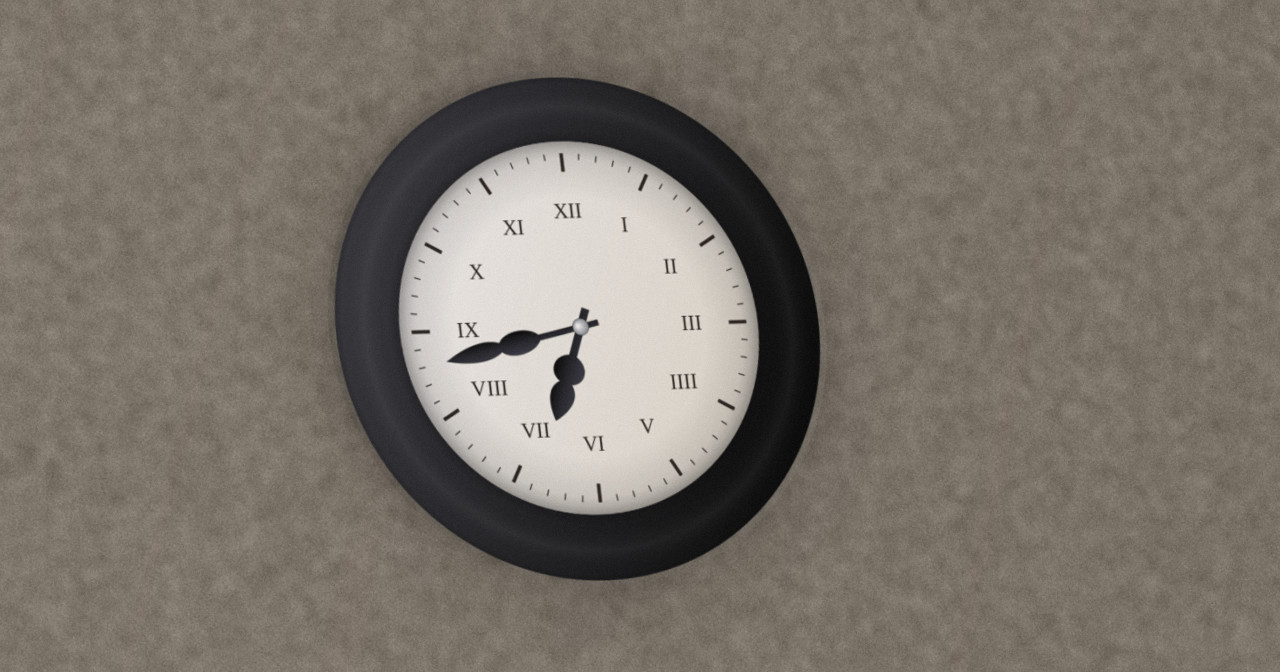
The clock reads 6.43
